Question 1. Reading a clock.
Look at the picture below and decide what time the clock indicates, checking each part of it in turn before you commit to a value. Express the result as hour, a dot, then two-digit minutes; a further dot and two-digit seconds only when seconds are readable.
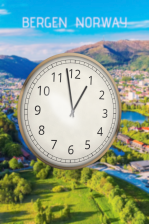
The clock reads 12.58
